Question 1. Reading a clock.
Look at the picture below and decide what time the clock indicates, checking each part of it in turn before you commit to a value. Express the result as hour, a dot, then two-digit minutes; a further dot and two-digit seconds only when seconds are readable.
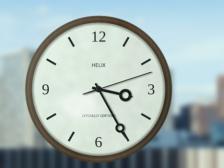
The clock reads 3.25.12
